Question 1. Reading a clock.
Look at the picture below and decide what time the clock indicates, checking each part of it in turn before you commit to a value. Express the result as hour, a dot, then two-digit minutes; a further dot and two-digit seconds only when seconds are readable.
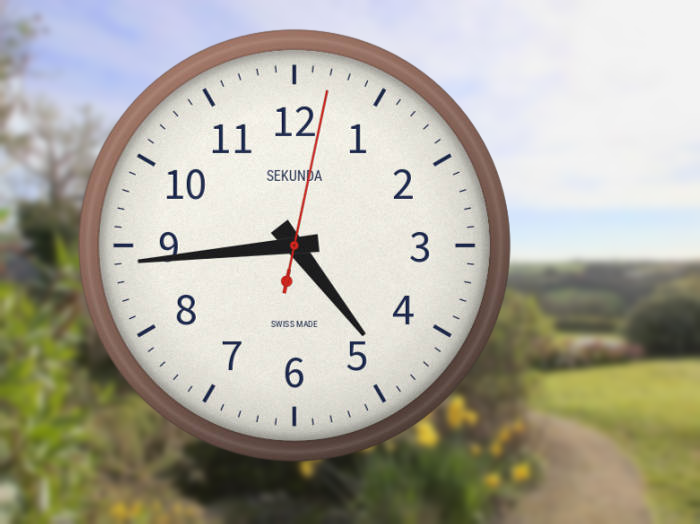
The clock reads 4.44.02
